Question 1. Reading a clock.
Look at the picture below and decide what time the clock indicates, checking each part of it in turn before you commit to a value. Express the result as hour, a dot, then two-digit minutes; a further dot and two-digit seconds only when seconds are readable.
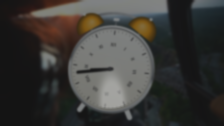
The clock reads 8.43
